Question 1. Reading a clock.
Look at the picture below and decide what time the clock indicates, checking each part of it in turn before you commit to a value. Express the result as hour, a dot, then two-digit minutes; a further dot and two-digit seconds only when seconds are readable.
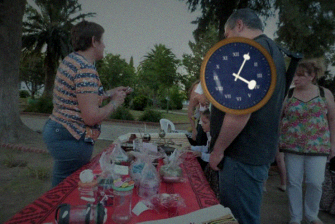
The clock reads 4.05
